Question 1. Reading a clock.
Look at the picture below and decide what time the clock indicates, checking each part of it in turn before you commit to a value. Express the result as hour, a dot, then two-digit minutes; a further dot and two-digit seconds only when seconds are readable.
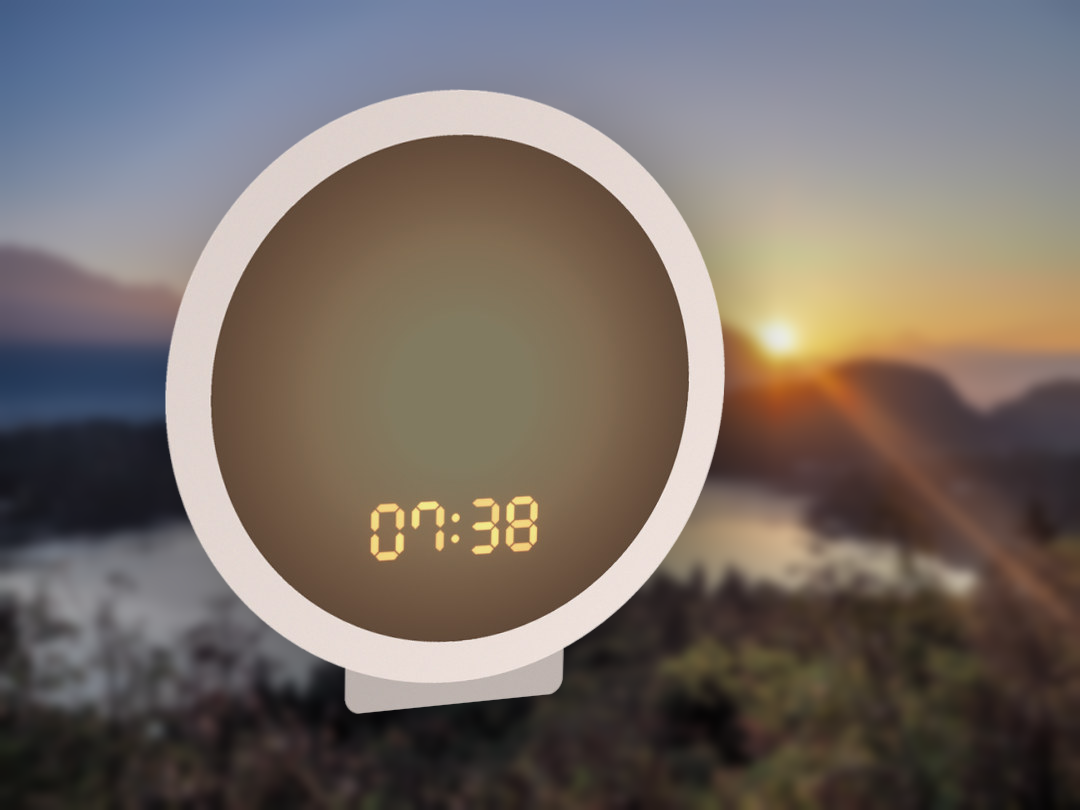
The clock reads 7.38
